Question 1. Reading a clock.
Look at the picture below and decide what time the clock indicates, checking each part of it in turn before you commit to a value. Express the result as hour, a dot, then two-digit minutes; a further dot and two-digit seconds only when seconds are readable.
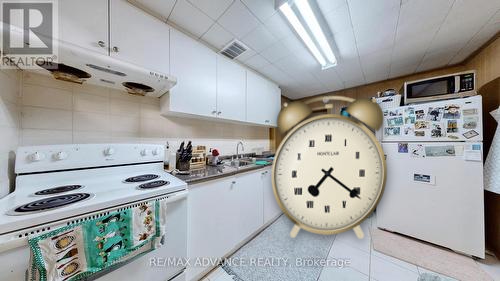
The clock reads 7.21
